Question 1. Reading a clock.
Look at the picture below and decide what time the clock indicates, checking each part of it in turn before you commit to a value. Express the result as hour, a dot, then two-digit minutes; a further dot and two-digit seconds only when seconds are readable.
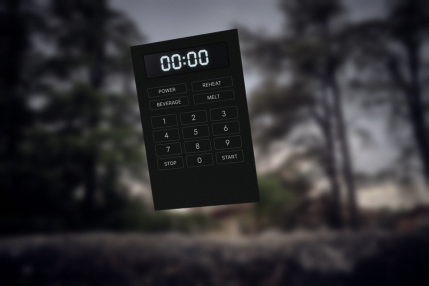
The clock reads 0.00
